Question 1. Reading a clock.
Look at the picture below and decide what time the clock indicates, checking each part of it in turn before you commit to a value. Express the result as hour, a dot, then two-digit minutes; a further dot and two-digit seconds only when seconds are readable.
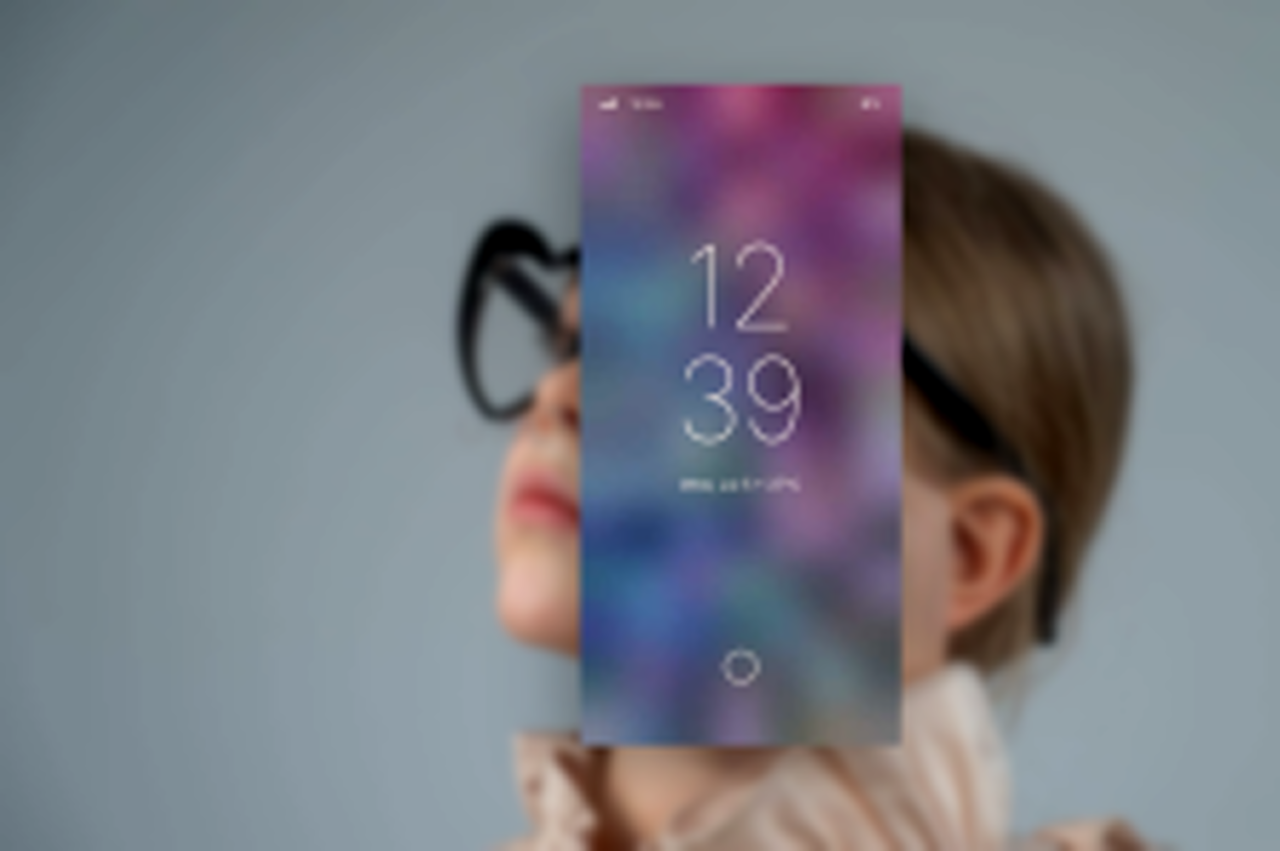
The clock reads 12.39
